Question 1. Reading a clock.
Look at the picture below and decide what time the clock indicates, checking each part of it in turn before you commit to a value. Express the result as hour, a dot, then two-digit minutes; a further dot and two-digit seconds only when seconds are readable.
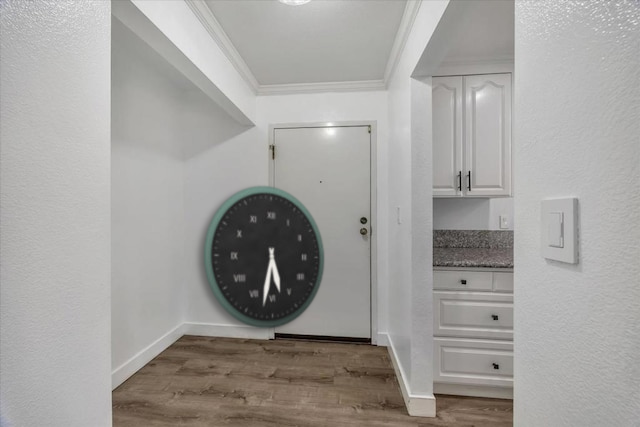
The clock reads 5.32
